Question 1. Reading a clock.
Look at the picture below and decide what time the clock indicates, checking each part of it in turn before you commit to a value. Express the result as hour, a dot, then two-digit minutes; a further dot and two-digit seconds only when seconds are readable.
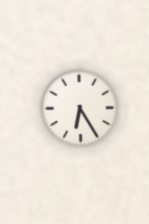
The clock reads 6.25
